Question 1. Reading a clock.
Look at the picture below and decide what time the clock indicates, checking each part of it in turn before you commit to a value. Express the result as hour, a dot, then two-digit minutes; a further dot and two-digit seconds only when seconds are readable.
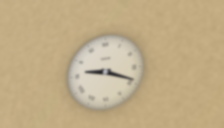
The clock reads 9.19
